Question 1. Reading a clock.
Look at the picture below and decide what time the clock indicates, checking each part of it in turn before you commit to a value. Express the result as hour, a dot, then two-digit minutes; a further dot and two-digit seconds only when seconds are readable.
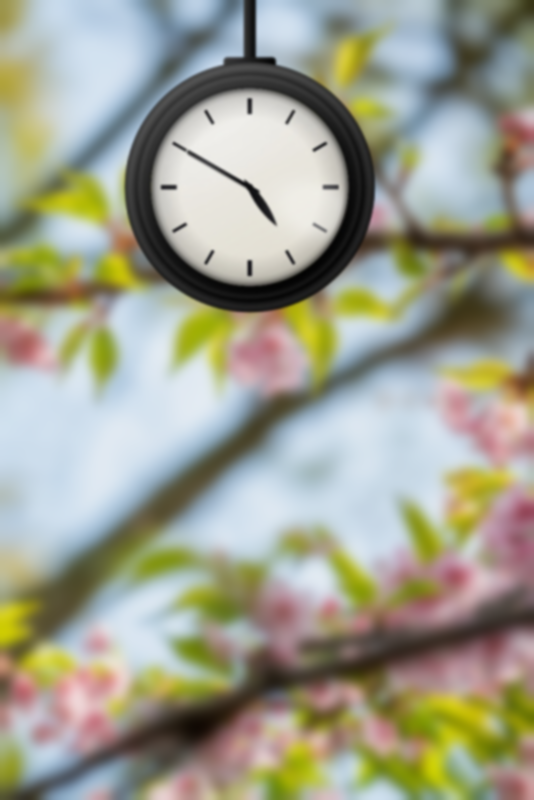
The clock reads 4.50
